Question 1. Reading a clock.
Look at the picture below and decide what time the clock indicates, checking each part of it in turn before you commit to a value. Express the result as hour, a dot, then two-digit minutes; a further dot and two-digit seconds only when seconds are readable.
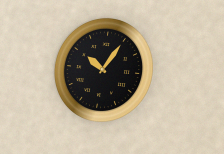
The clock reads 10.05
